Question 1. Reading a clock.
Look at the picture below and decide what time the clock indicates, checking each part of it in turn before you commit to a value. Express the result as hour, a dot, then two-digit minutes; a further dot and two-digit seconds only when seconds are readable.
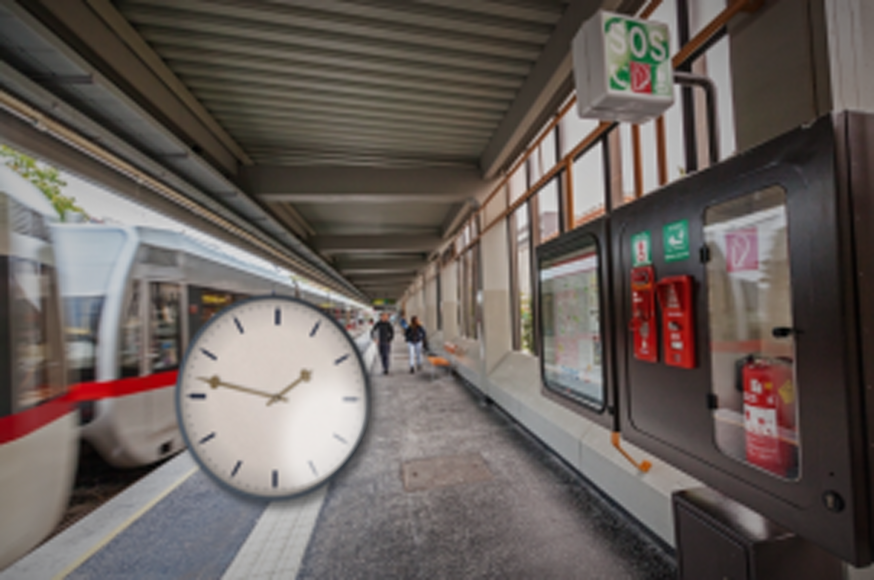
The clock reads 1.47
